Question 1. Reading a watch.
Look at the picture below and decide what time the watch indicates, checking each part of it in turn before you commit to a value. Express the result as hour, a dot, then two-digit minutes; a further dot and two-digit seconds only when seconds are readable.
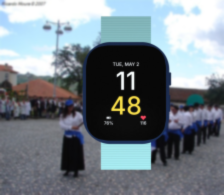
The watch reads 11.48
